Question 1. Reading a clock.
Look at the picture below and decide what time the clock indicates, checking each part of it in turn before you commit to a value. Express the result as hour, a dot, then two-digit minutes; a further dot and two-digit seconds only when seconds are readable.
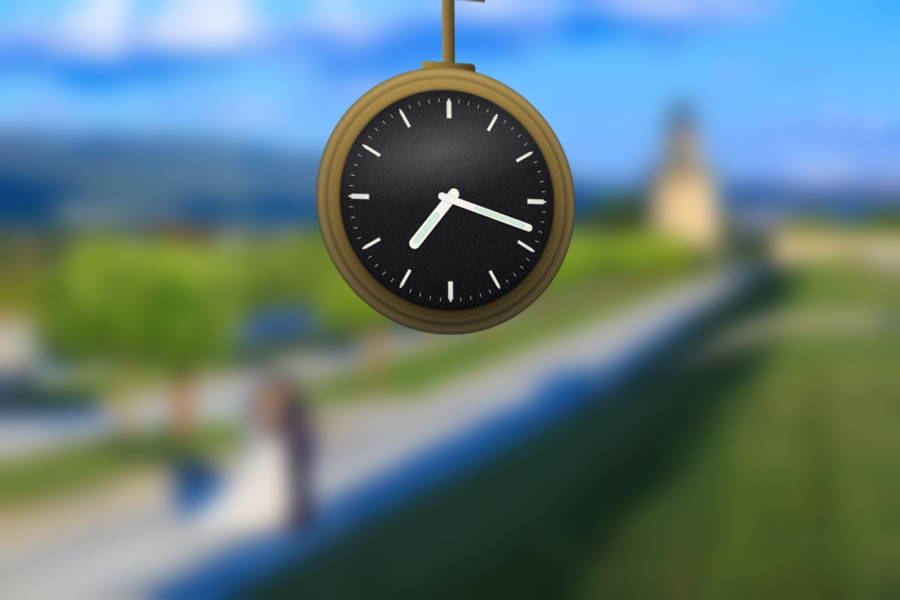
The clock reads 7.18
